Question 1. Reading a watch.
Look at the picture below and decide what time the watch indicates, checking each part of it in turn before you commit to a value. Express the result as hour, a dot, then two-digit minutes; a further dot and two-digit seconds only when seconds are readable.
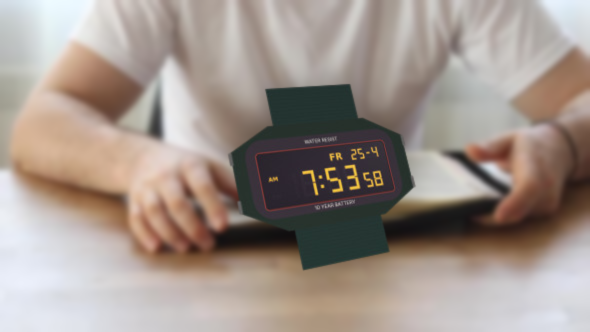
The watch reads 7.53.58
